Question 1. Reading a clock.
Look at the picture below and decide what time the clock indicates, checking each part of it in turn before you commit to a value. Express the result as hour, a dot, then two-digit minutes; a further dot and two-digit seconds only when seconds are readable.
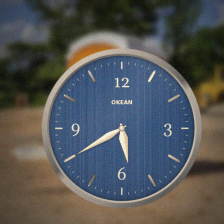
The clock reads 5.40
